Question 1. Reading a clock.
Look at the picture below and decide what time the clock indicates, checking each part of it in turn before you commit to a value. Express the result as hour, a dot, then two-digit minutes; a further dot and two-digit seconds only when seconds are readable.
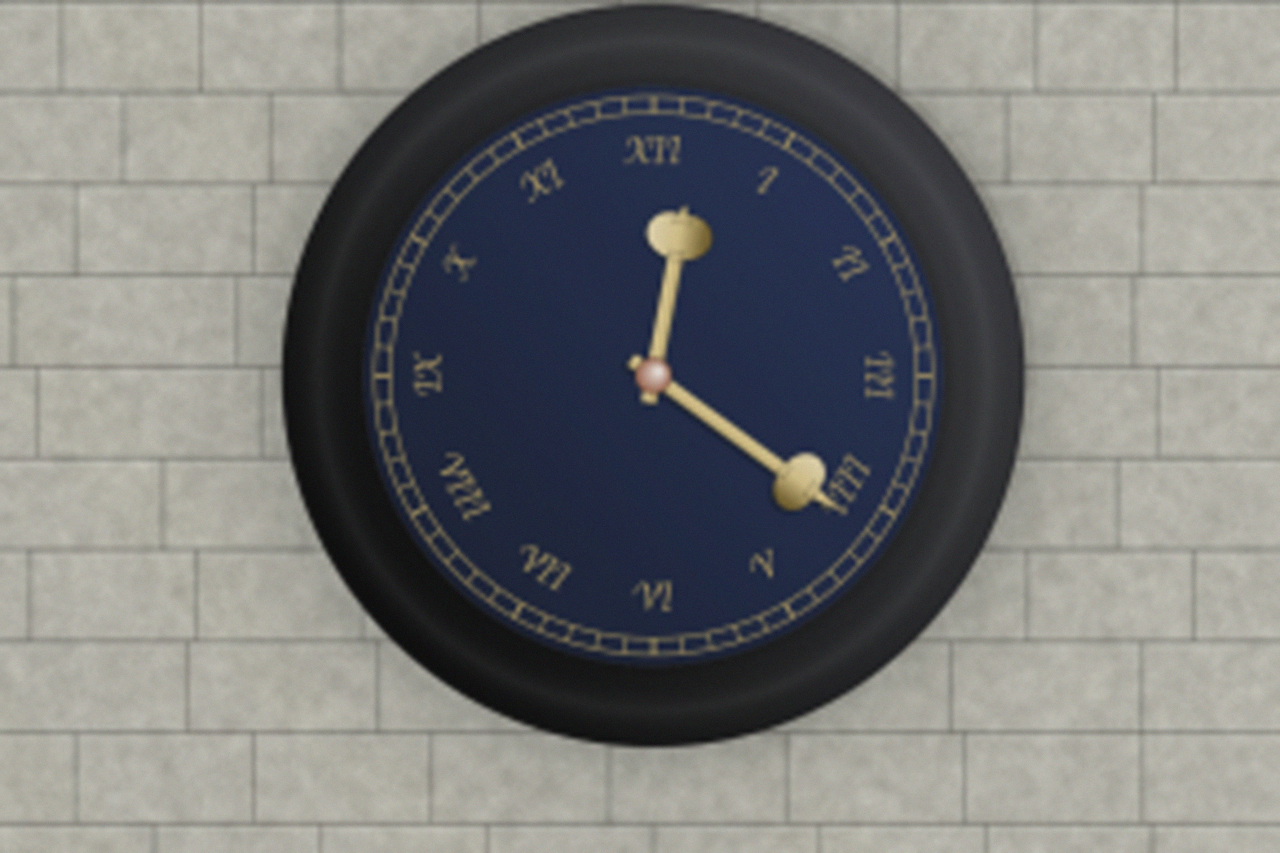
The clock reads 12.21
